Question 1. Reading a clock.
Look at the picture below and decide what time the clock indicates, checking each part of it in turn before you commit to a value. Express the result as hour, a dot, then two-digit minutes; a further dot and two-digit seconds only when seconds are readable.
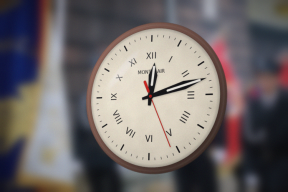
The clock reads 12.12.26
